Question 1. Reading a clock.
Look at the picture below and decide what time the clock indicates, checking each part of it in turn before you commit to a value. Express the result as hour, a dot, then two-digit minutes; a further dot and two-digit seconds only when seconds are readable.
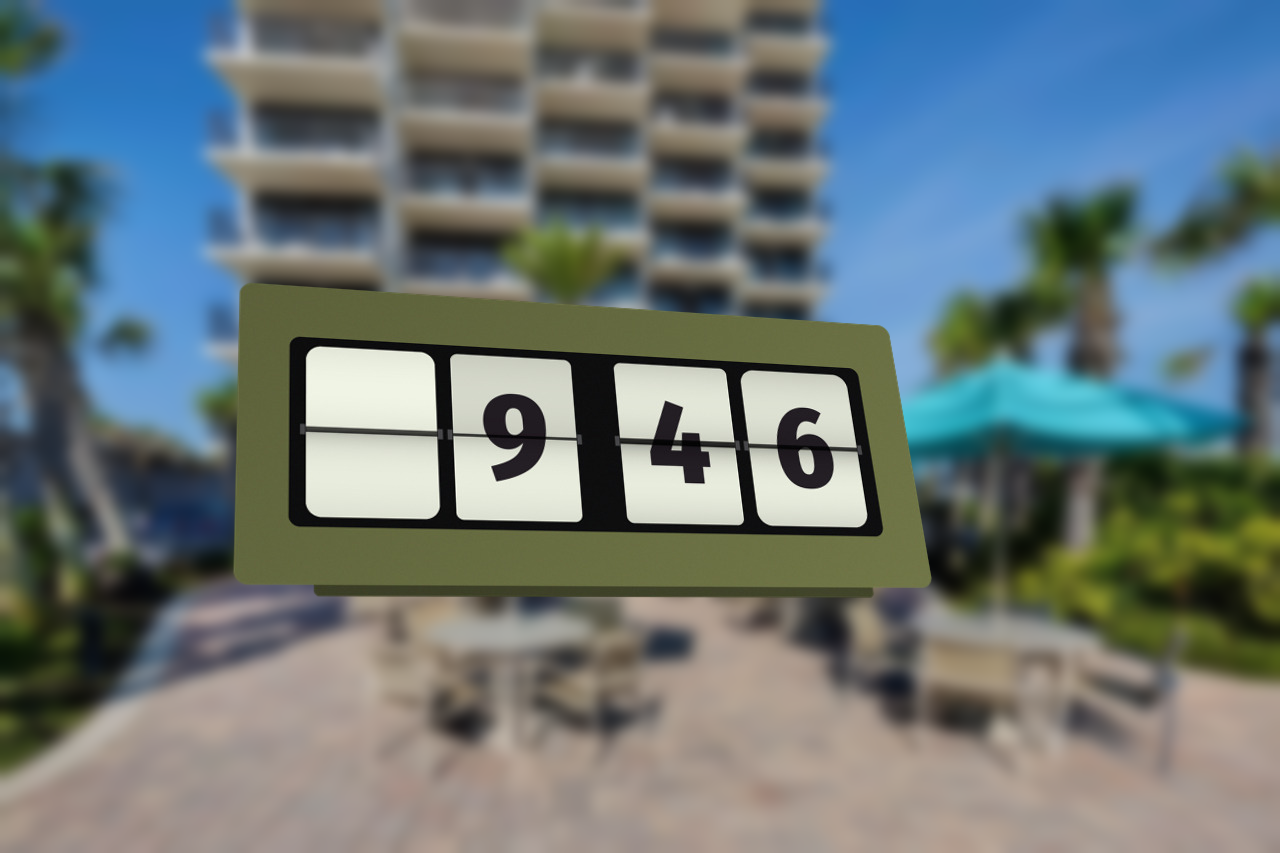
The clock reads 9.46
